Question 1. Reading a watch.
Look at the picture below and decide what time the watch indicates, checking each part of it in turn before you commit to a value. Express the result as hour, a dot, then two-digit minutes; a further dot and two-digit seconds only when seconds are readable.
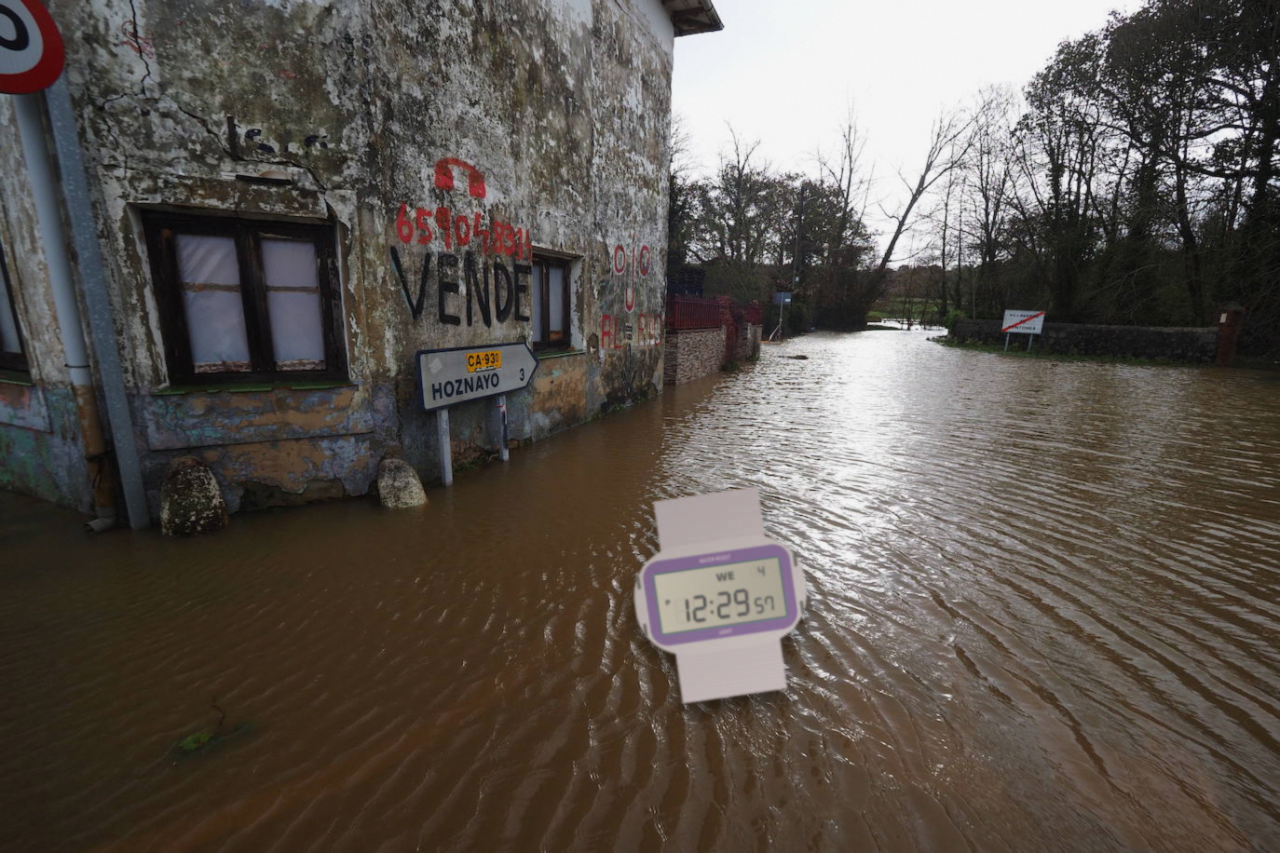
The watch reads 12.29.57
